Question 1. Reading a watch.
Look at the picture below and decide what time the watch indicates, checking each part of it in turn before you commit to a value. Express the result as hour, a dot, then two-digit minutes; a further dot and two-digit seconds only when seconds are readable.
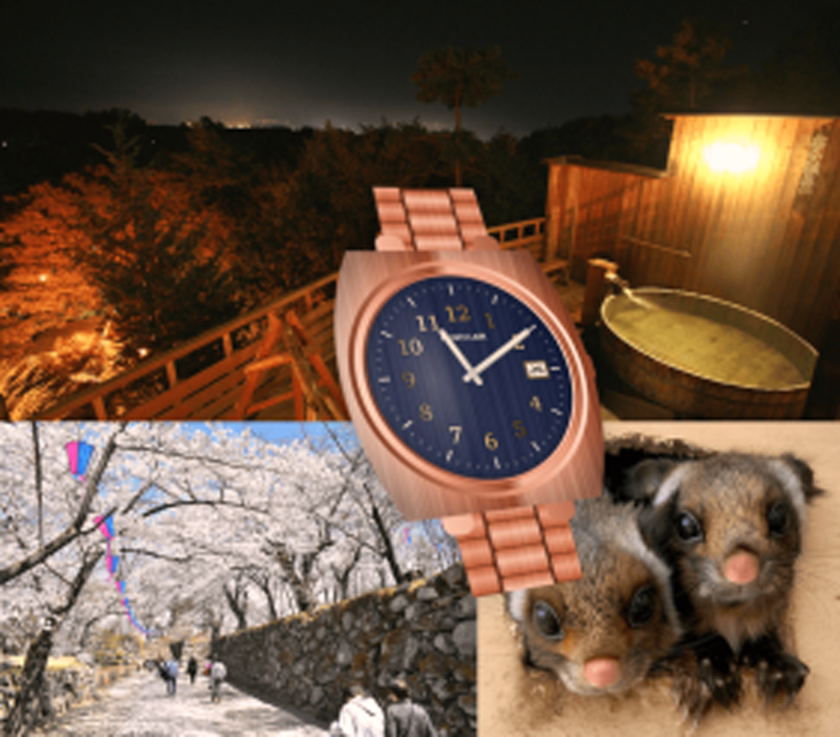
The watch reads 11.10
